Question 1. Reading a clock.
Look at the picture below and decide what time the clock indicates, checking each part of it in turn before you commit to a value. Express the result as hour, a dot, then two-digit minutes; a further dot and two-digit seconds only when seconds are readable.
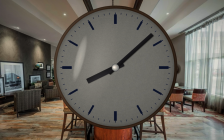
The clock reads 8.08
